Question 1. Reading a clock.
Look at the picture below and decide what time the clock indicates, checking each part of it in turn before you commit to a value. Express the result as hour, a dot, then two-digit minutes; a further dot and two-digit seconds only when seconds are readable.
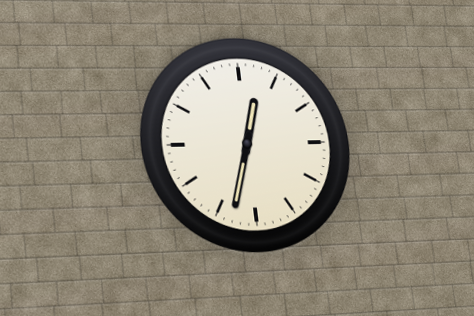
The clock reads 12.33
